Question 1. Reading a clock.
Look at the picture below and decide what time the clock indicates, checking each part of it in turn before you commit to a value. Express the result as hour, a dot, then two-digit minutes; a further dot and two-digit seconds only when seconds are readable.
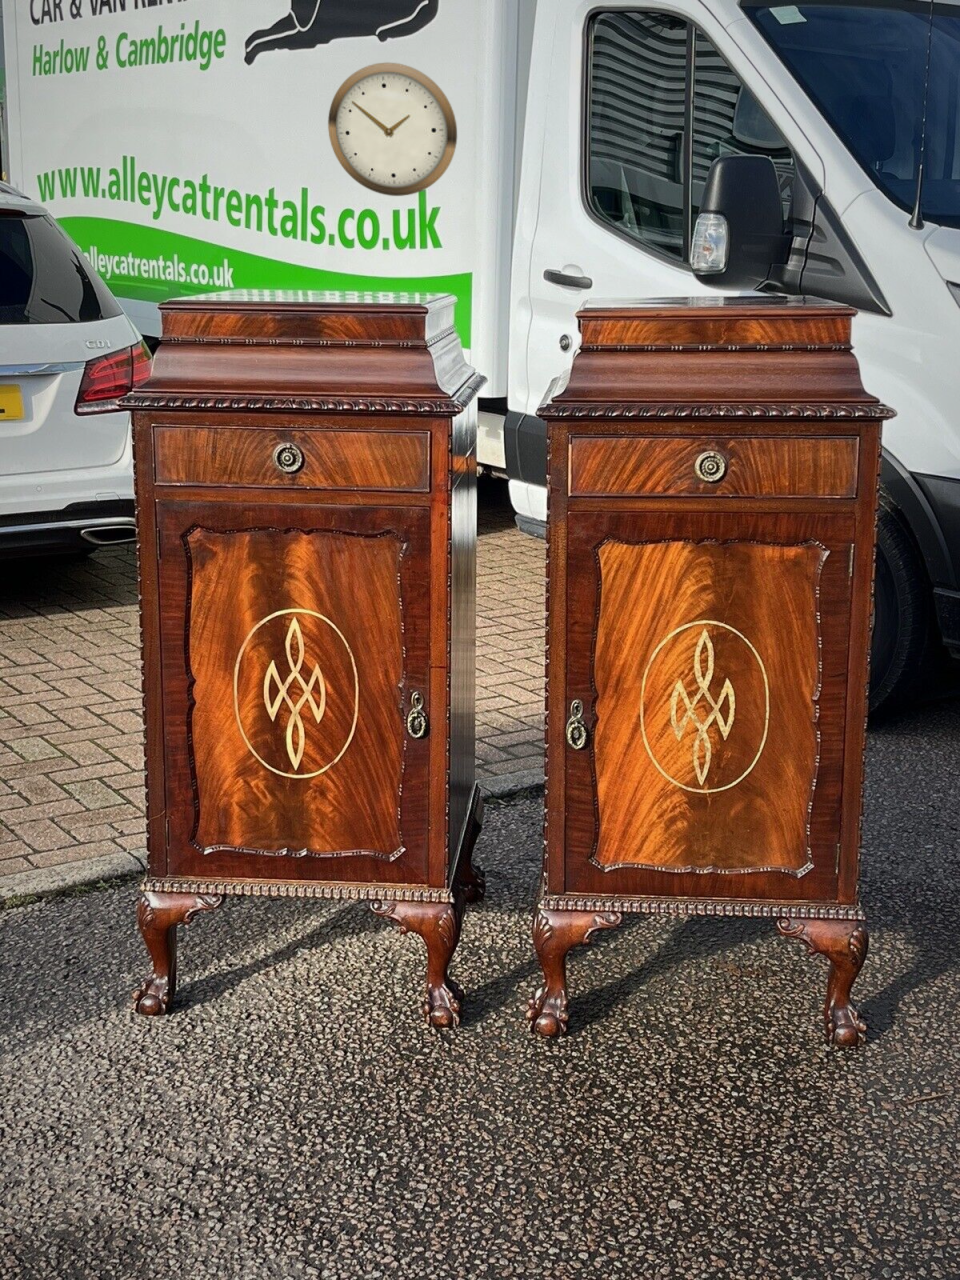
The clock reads 1.52
